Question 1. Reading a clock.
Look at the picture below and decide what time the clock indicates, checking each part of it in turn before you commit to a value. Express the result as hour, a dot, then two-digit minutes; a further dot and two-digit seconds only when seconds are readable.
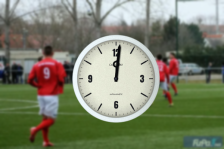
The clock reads 12.01
